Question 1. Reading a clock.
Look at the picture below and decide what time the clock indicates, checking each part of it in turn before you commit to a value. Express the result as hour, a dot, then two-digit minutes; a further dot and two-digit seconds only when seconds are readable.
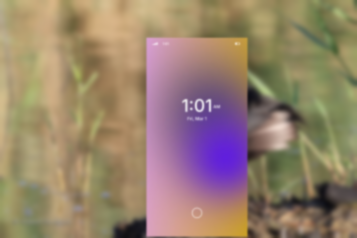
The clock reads 1.01
